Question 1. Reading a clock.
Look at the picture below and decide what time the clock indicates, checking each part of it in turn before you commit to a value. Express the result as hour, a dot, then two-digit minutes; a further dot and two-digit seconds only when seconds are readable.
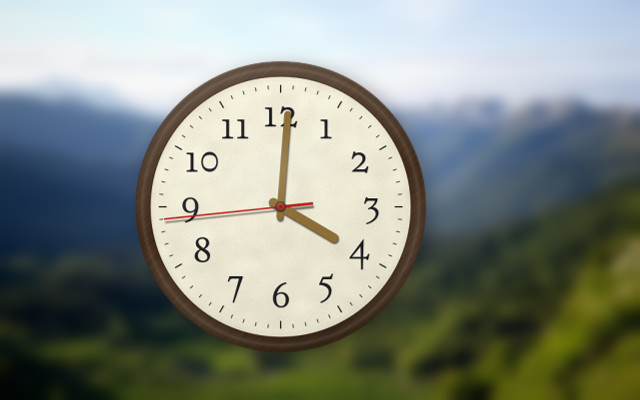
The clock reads 4.00.44
